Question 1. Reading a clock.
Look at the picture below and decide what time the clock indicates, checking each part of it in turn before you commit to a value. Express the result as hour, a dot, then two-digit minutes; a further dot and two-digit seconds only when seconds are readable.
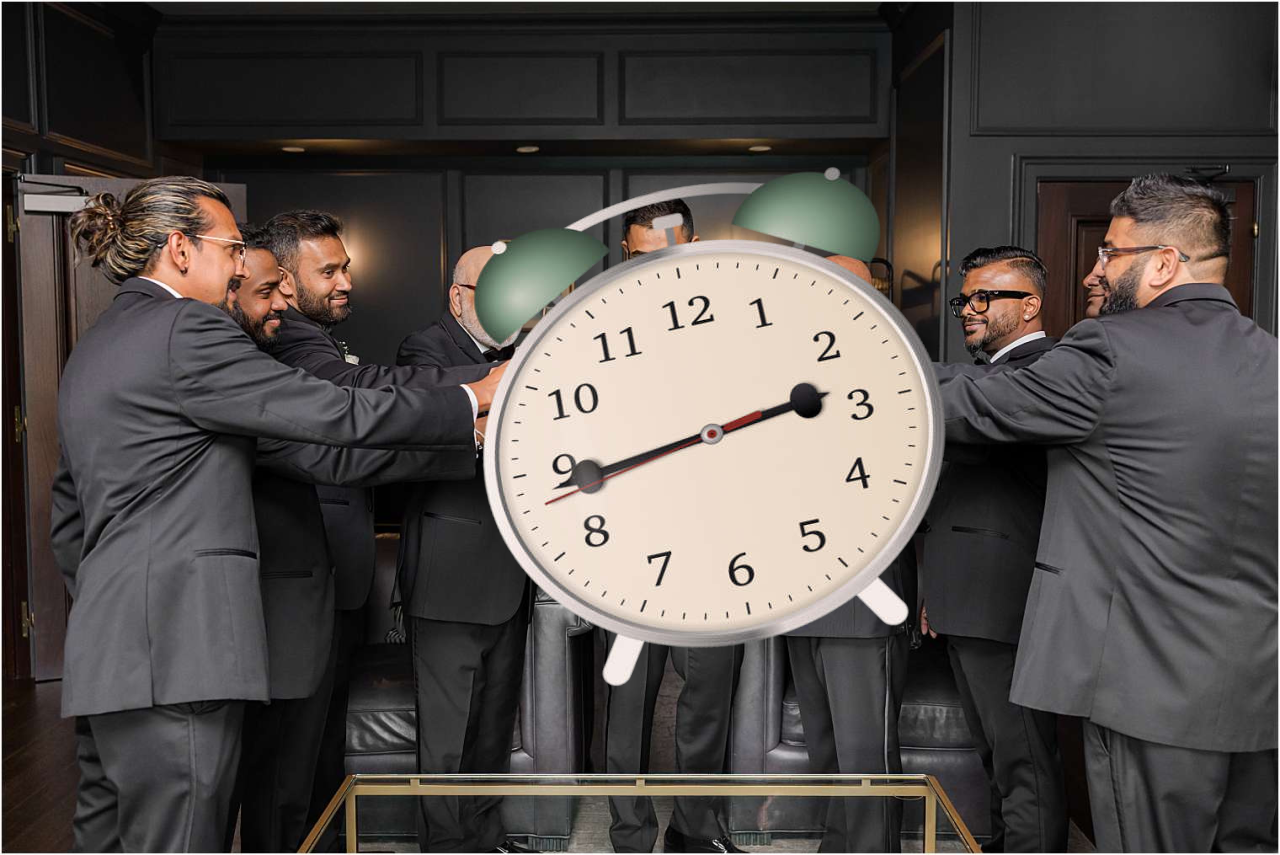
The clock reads 2.43.43
